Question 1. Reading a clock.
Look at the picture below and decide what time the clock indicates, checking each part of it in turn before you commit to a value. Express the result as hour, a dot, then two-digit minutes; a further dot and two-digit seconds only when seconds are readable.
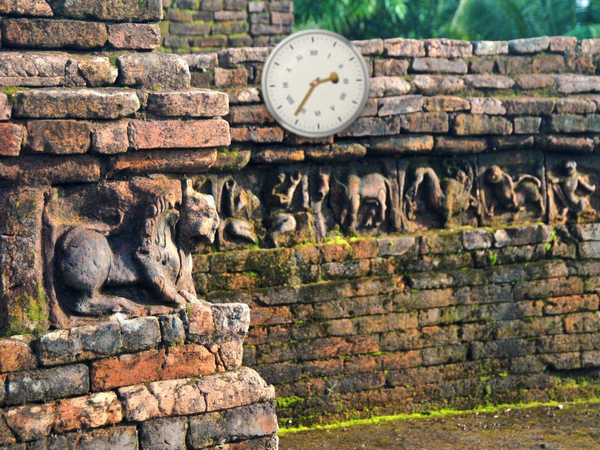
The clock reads 2.36
